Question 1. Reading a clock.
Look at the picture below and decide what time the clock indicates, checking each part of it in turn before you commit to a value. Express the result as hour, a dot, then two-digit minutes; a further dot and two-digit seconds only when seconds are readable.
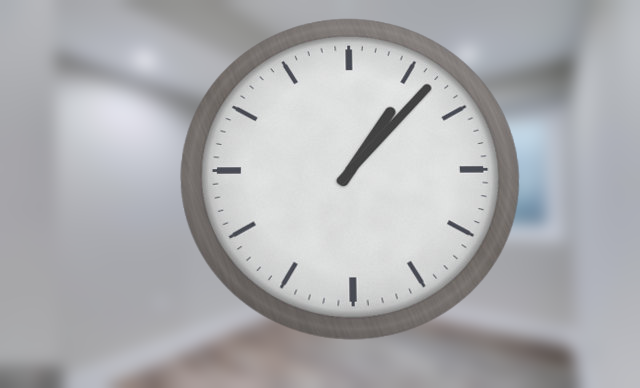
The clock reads 1.07
